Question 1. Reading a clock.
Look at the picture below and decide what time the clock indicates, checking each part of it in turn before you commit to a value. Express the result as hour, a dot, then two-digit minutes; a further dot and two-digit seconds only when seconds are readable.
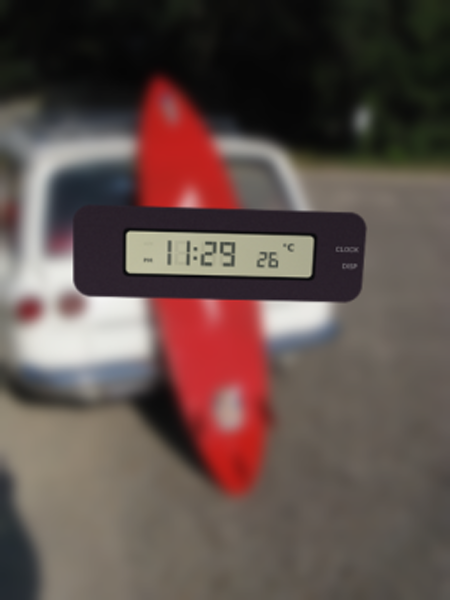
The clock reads 11.29
